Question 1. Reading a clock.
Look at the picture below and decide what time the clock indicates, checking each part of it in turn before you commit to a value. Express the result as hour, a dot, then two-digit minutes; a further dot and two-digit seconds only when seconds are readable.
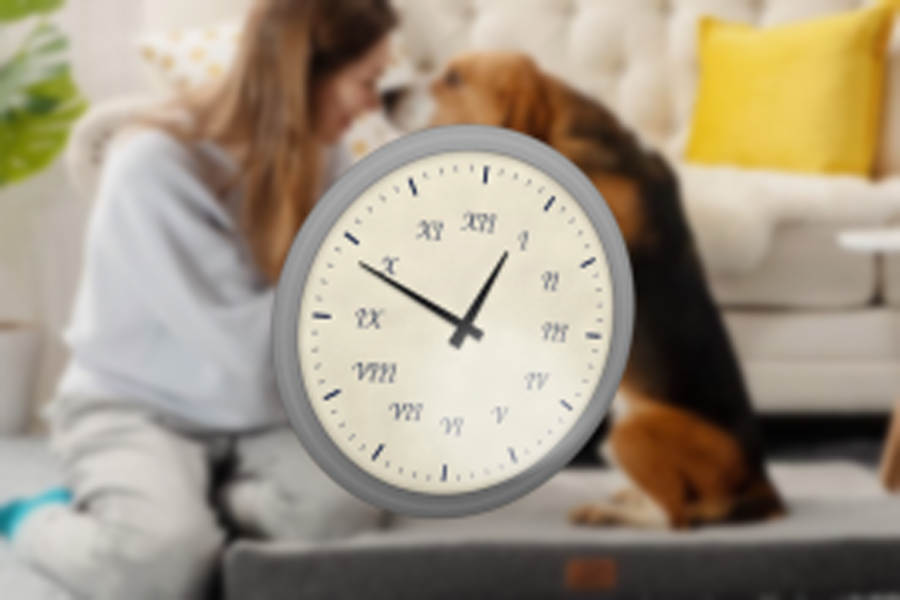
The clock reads 12.49
